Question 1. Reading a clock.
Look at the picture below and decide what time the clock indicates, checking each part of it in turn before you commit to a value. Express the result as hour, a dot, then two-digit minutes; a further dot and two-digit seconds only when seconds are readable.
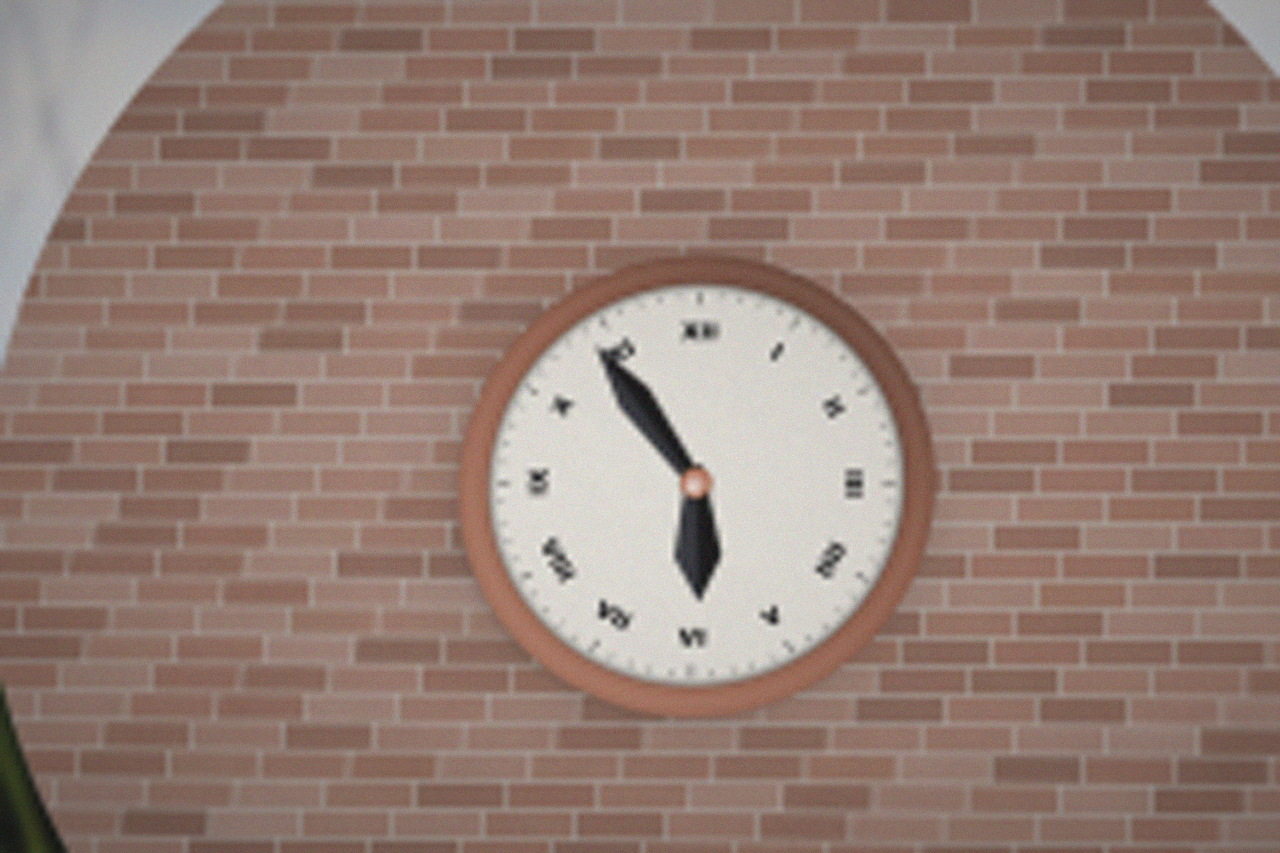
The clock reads 5.54
